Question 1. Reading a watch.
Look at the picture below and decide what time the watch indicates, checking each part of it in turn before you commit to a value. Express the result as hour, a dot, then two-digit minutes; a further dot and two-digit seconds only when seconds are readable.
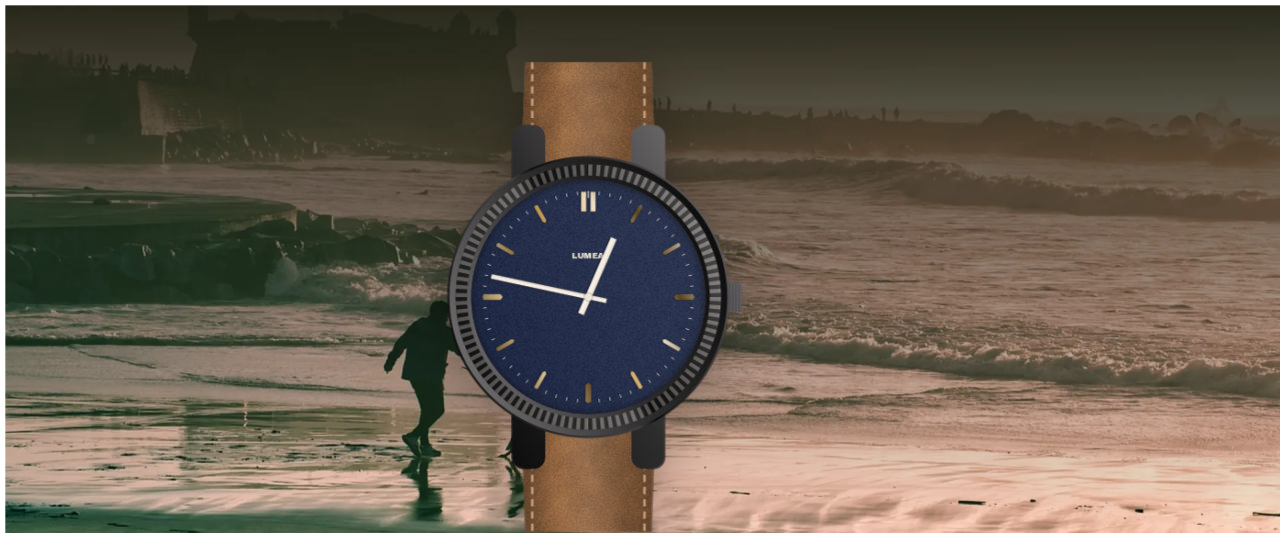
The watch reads 12.47
